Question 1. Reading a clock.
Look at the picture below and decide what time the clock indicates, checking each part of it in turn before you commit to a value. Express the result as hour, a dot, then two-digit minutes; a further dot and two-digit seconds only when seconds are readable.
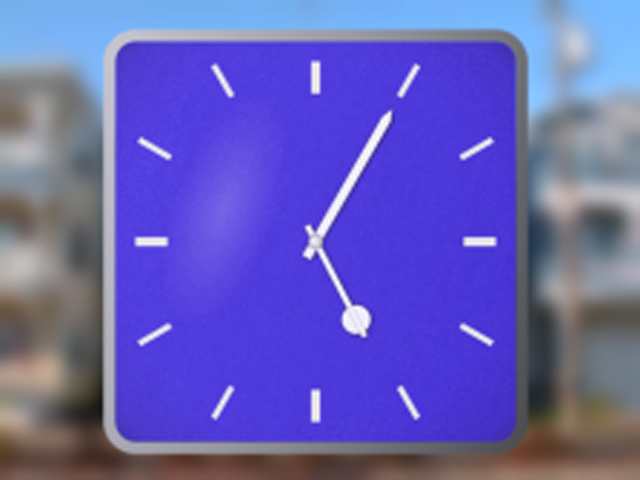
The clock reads 5.05
